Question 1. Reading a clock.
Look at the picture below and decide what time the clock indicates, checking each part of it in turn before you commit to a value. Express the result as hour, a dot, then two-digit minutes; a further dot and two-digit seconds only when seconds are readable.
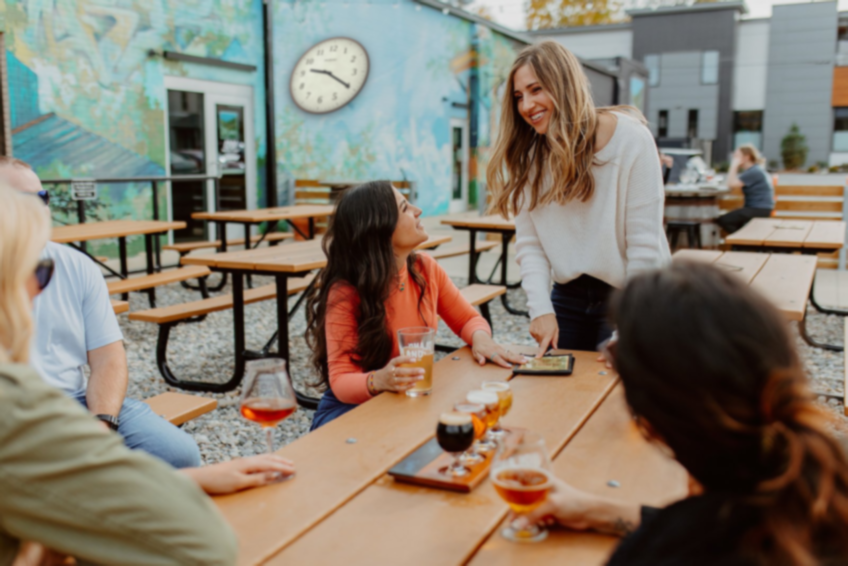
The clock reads 9.20
